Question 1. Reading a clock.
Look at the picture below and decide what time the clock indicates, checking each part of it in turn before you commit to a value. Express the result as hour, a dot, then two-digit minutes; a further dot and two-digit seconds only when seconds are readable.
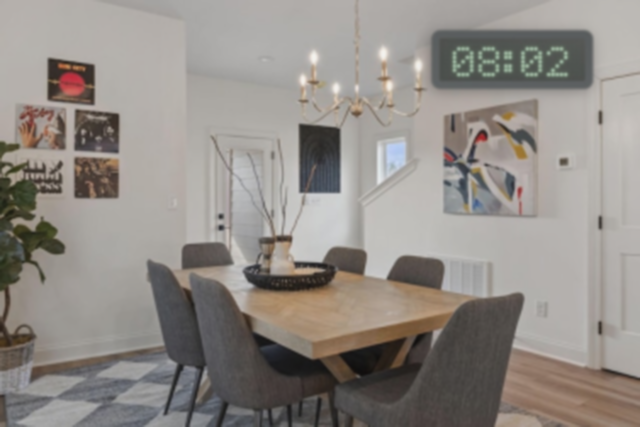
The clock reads 8.02
